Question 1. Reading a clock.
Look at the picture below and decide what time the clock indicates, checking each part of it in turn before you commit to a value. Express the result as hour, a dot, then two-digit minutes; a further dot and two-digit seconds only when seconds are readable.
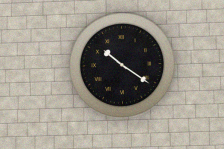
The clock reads 10.21
